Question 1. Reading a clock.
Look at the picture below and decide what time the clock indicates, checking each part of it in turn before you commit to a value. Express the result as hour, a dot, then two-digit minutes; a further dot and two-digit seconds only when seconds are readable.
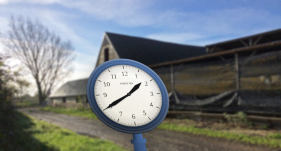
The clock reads 1.40
